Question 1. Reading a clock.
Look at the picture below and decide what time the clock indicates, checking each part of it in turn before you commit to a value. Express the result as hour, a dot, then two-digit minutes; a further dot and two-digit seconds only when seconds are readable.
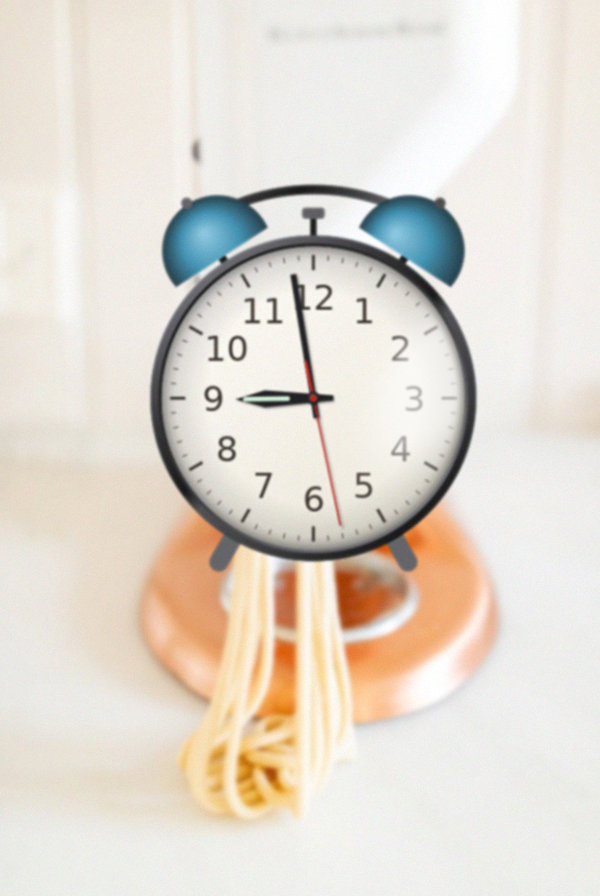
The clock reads 8.58.28
